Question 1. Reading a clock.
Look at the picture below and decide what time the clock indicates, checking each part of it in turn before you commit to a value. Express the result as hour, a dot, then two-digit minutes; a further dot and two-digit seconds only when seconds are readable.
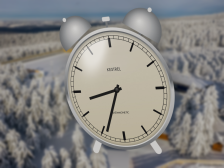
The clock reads 8.34
